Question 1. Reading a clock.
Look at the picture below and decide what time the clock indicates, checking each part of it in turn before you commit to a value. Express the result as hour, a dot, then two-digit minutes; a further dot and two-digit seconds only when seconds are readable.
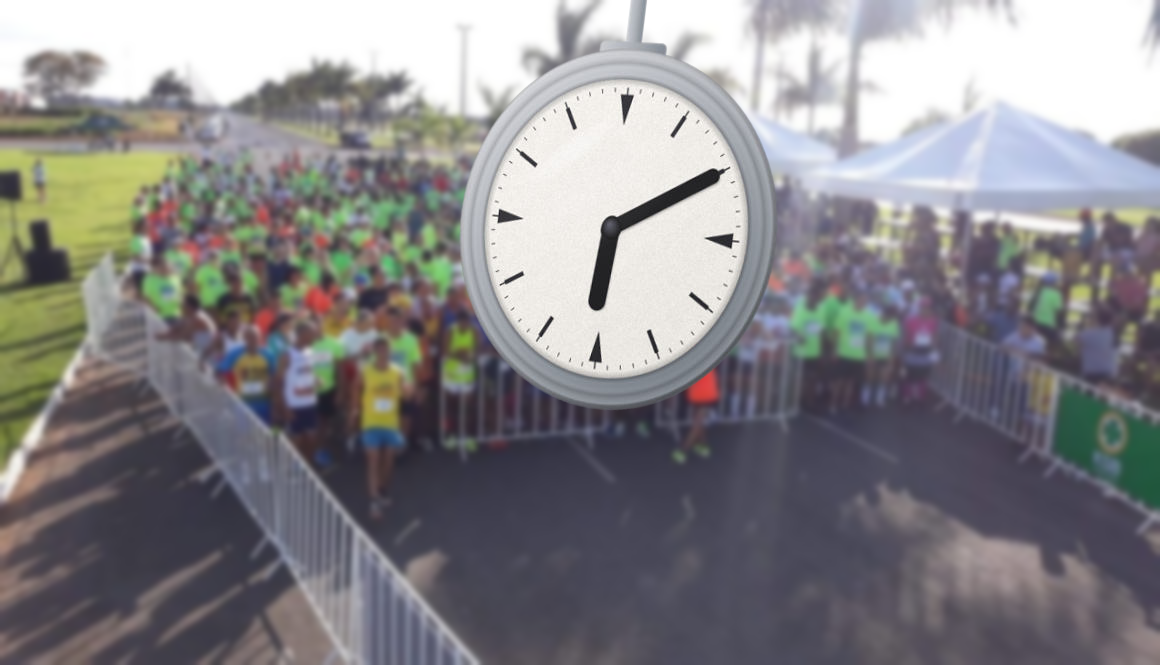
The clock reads 6.10
